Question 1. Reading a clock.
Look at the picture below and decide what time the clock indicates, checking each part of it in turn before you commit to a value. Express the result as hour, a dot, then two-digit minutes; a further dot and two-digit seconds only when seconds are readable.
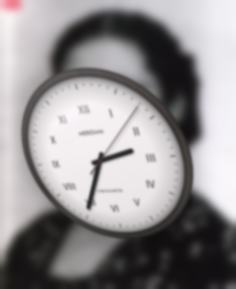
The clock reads 2.35.08
